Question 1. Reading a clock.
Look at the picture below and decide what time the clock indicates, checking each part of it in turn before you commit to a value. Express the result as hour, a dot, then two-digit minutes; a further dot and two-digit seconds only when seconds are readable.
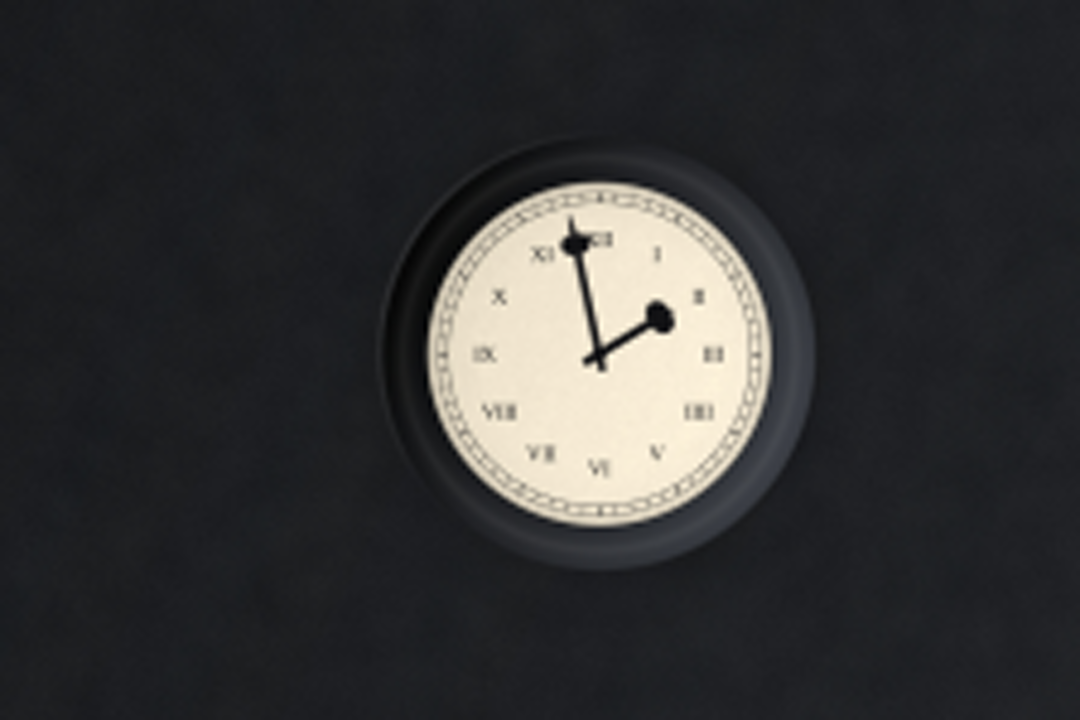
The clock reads 1.58
